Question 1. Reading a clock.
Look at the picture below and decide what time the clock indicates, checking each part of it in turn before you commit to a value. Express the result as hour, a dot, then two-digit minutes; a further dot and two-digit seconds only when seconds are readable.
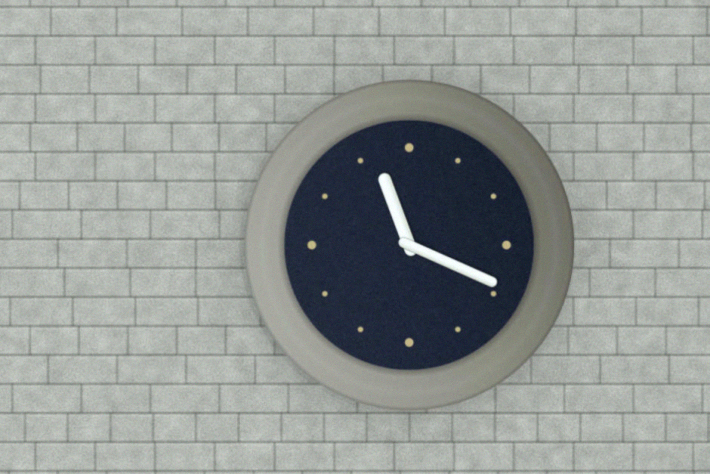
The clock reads 11.19
